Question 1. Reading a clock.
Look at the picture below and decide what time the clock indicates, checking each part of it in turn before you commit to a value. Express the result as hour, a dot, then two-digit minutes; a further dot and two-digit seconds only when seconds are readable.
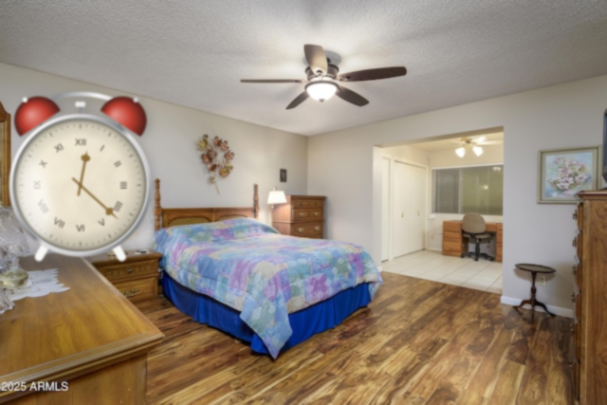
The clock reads 12.22
